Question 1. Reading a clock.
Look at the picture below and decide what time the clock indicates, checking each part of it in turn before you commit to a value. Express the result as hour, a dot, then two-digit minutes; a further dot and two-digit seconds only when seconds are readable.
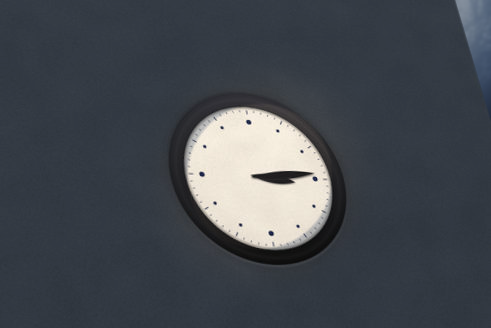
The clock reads 3.14
